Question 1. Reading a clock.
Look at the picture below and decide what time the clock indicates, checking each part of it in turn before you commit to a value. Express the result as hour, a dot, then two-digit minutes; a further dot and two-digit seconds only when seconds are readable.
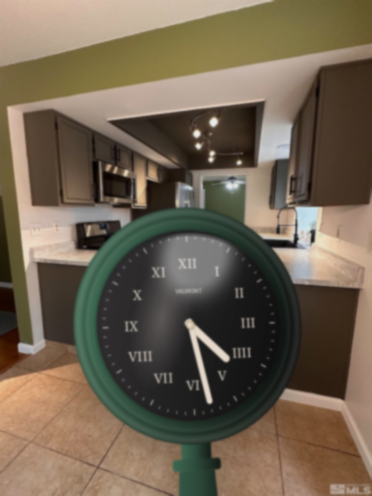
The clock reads 4.28
